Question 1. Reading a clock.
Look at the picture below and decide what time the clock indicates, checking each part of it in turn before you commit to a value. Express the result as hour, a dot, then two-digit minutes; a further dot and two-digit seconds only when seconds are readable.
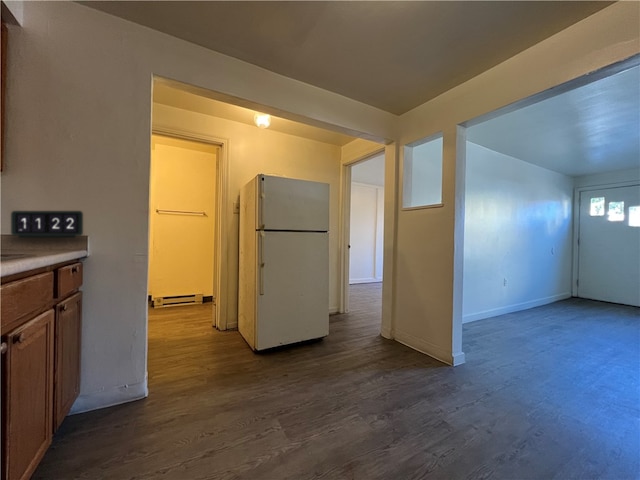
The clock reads 11.22
